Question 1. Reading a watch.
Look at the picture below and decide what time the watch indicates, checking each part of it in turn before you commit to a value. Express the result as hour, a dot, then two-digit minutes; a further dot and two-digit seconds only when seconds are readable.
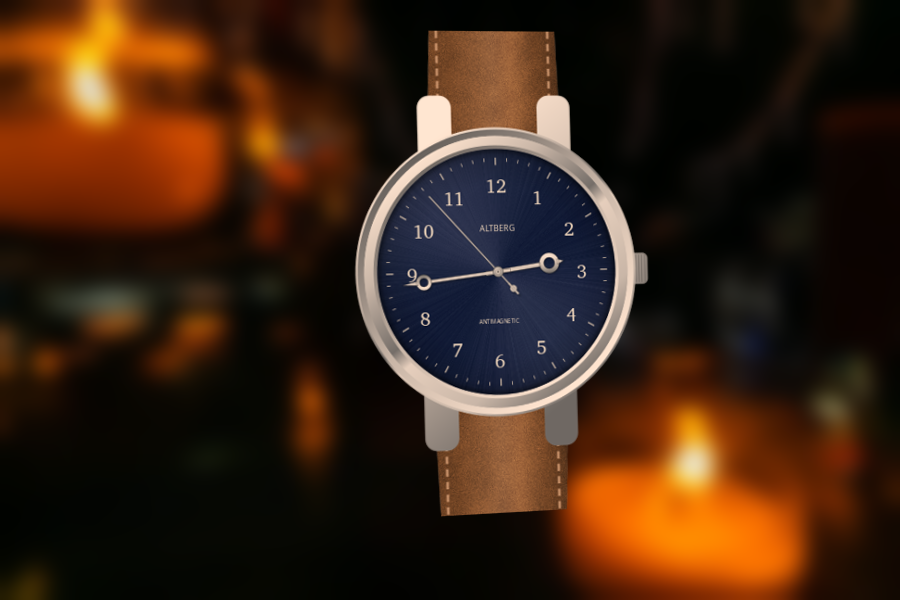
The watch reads 2.43.53
